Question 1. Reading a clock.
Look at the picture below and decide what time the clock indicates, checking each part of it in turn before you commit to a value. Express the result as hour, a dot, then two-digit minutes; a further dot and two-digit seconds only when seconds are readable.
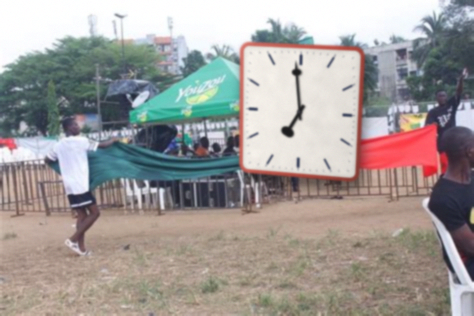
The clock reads 6.59
